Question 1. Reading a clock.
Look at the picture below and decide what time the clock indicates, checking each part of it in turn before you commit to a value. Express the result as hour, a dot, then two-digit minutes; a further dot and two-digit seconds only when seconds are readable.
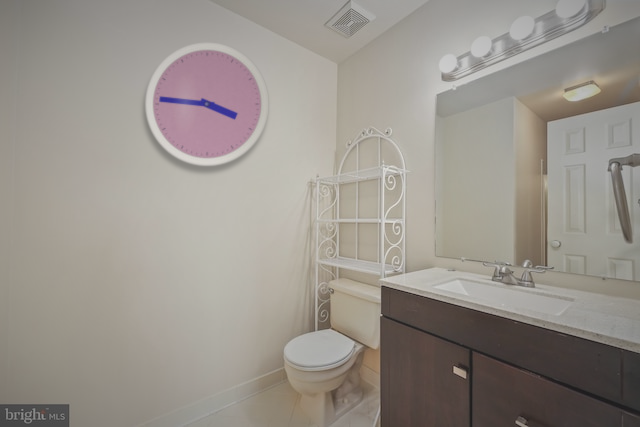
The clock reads 3.46
